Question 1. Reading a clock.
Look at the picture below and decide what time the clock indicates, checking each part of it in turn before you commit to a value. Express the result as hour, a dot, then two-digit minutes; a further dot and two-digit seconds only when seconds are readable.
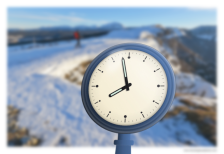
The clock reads 7.58
